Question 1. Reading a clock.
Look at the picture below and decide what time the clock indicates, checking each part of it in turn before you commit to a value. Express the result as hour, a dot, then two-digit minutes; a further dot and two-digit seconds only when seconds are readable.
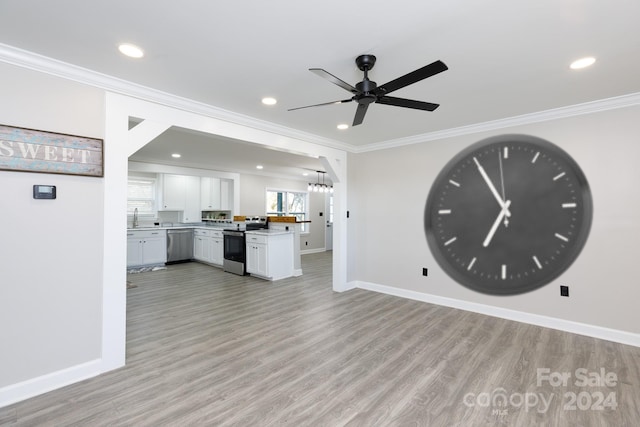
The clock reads 6.54.59
